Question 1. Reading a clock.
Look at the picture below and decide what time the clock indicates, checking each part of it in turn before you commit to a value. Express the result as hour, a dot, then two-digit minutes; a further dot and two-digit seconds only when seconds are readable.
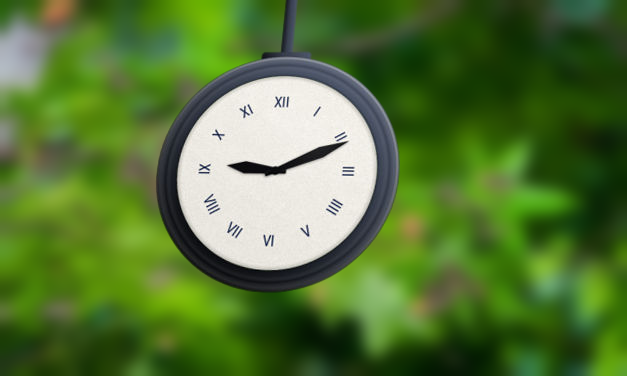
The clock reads 9.11
